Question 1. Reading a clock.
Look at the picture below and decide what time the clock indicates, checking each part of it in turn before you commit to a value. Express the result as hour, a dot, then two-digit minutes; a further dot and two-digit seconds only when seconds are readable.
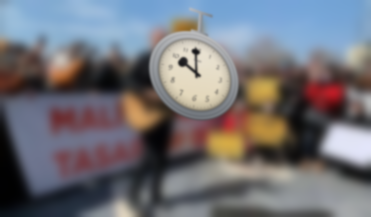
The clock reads 9.59
